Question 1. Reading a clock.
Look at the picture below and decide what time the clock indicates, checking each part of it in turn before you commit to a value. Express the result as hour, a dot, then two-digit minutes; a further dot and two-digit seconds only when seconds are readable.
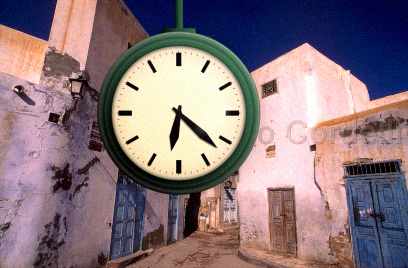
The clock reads 6.22
